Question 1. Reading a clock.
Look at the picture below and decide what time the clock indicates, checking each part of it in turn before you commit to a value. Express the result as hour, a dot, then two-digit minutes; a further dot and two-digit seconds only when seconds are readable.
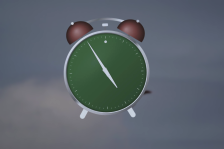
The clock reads 4.55
